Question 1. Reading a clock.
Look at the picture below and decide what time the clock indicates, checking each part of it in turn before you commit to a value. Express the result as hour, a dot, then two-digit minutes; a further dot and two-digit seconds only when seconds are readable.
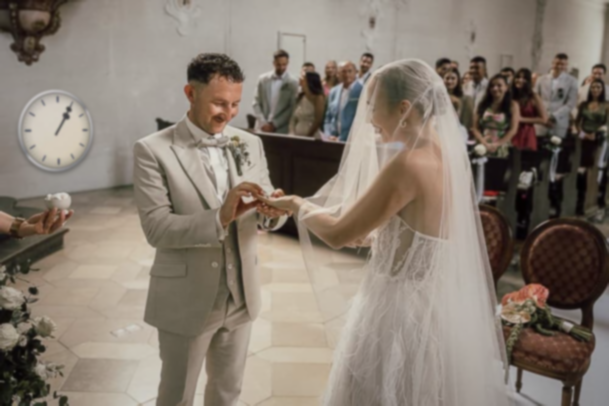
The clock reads 1.05
